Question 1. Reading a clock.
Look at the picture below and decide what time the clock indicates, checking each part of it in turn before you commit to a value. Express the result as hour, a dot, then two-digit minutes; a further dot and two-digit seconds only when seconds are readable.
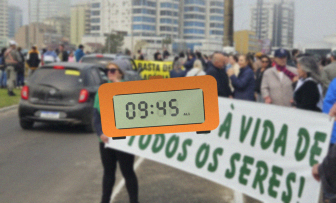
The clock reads 9.45
